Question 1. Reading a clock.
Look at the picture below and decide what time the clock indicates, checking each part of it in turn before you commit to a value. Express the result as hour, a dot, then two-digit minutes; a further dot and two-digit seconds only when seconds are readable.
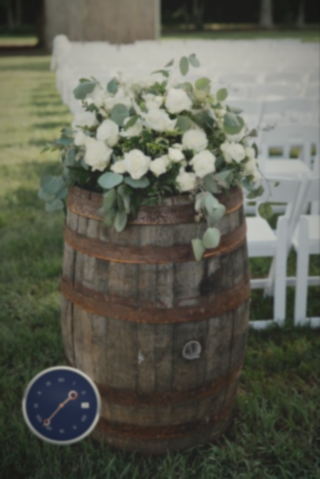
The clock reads 1.37
